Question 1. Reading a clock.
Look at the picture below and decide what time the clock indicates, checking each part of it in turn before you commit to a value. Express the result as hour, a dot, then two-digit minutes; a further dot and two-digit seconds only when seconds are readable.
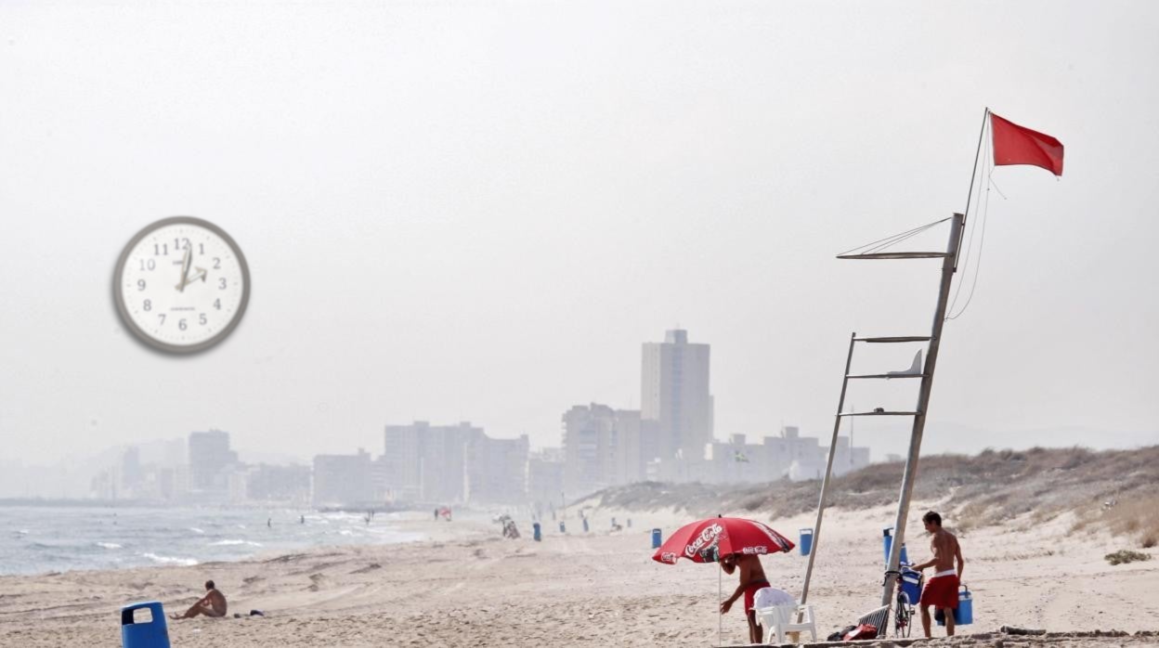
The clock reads 2.02
